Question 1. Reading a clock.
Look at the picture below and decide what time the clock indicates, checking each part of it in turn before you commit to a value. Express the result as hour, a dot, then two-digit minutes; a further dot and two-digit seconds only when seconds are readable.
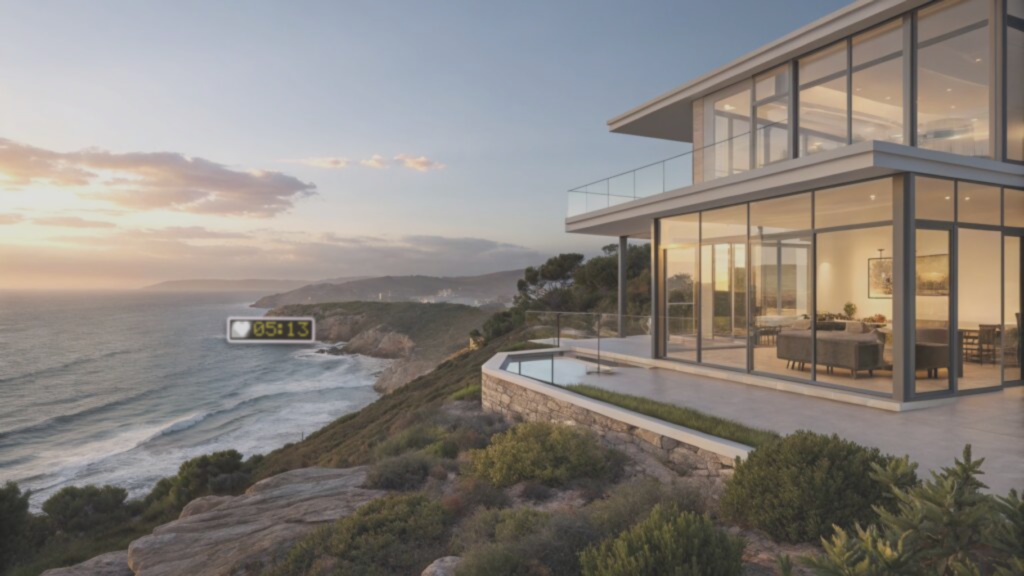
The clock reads 5.13
